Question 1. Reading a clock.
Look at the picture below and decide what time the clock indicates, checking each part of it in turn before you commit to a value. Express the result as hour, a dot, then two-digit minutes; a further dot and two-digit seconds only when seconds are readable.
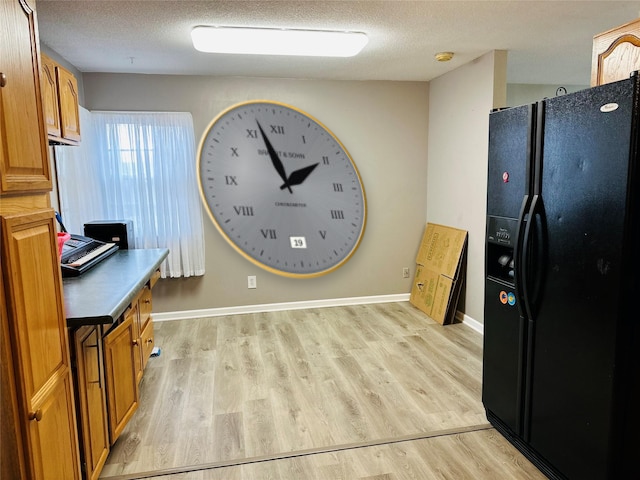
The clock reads 1.57
